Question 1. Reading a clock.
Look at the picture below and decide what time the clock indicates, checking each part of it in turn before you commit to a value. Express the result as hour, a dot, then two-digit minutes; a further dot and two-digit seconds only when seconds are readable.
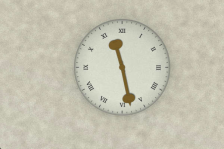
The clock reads 11.28
